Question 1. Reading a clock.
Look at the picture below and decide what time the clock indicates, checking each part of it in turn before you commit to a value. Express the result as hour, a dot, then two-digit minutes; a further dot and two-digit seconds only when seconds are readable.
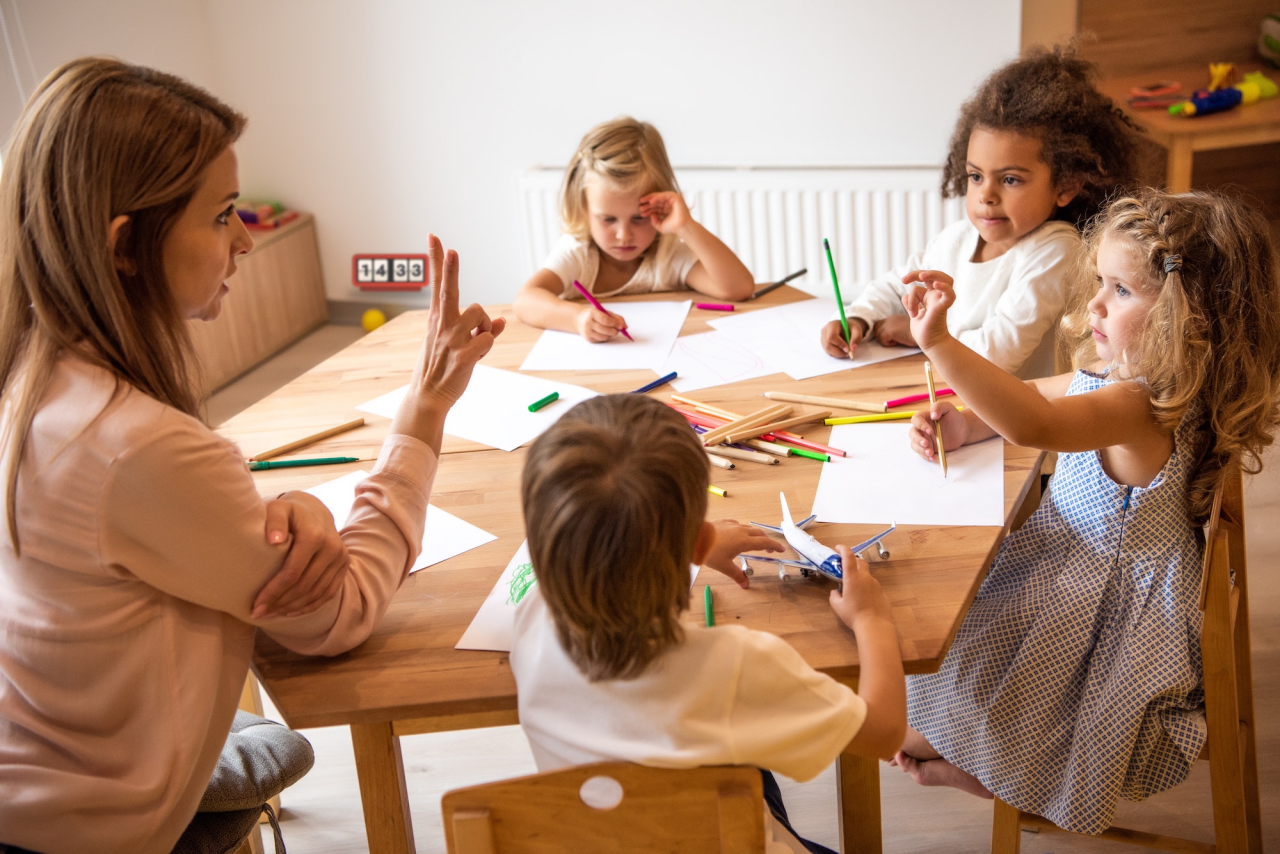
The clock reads 14.33
